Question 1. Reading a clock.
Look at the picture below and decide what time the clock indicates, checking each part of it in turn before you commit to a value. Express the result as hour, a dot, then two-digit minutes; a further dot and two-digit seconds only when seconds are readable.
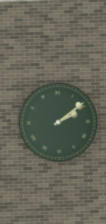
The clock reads 2.09
